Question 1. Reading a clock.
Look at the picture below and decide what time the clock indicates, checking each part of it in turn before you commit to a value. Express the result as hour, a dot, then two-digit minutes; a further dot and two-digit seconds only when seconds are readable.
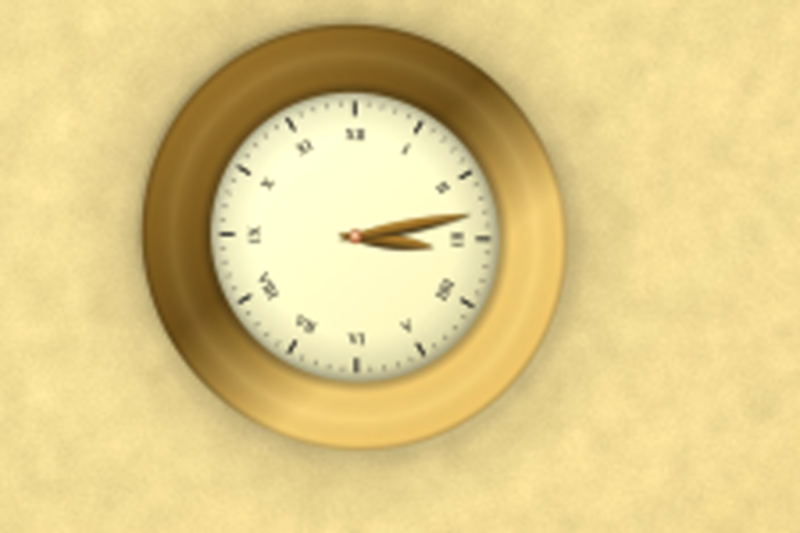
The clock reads 3.13
